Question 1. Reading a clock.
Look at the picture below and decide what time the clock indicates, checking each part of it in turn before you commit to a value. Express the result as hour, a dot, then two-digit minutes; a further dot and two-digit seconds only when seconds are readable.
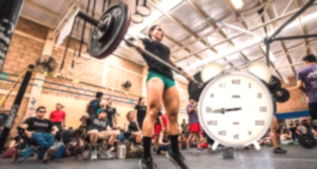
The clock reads 8.44
